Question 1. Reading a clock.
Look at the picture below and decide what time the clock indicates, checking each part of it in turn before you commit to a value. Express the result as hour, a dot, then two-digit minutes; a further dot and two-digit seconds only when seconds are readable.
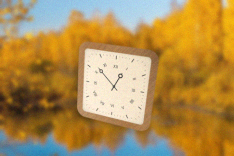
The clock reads 12.52
